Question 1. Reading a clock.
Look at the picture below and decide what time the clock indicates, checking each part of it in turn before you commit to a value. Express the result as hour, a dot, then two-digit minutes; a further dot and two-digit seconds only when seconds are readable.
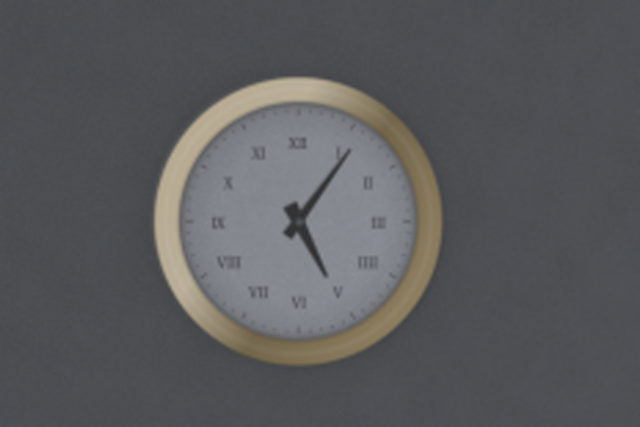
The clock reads 5.06
